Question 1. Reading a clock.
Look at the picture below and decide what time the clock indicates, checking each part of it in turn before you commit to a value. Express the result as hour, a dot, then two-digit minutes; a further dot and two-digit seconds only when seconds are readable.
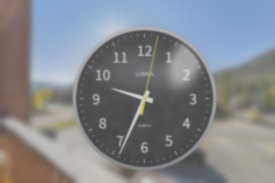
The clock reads 9.34.02
